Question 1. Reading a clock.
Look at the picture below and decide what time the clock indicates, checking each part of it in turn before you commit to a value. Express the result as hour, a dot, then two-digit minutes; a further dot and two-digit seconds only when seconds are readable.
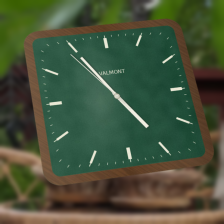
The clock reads 4.54.54
